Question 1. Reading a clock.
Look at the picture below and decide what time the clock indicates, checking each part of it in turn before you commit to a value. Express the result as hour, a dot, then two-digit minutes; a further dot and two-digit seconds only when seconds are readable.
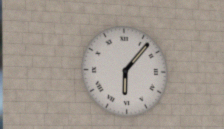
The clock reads 6.07
